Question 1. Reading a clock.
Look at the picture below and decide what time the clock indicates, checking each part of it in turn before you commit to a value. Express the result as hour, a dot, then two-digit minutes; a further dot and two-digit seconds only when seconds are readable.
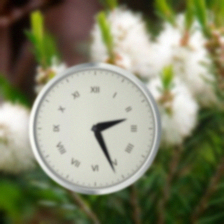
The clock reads 2.26
